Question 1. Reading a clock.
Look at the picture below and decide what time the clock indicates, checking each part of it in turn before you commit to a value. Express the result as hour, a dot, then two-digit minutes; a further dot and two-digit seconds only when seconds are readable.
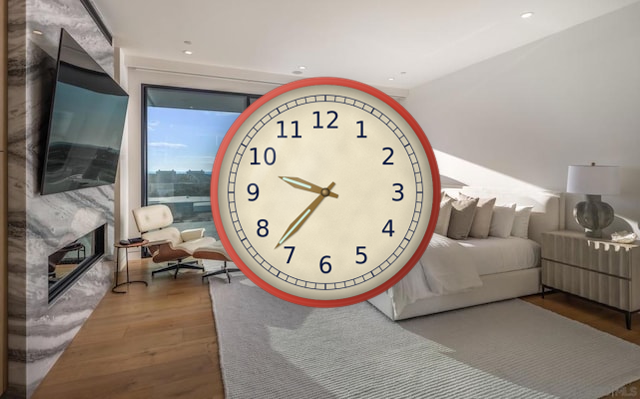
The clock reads 9.37
